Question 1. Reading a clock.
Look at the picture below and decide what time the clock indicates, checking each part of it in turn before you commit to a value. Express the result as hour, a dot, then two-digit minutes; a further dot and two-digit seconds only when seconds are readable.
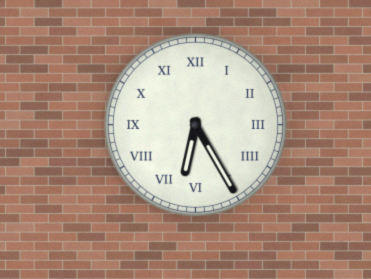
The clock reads 6.25
